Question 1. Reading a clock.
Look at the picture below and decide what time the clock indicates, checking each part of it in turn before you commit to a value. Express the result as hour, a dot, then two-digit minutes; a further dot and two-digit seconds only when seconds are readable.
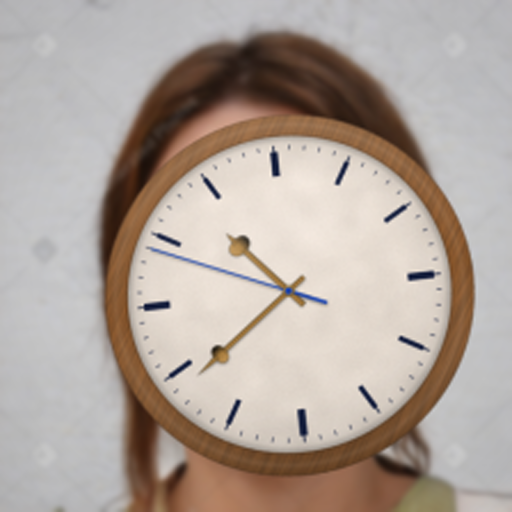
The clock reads 10.38.49
